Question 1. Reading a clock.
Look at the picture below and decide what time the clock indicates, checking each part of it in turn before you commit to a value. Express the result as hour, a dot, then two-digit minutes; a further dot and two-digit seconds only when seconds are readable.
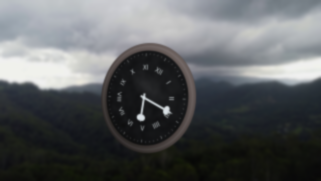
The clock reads 5.14
